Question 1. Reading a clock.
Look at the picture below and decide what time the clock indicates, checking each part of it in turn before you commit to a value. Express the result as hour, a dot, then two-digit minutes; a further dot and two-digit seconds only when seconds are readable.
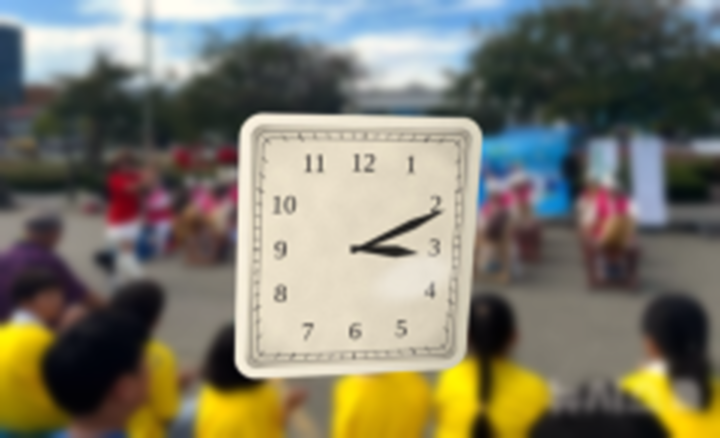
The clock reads 3.11
